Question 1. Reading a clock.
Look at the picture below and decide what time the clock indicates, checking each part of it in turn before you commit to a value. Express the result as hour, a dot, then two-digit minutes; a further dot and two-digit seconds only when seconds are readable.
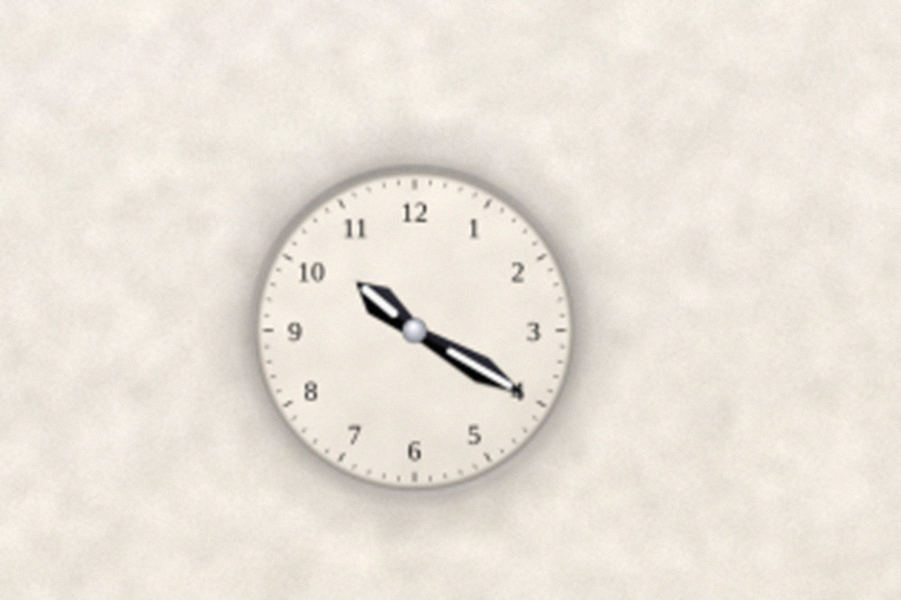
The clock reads 10.20
